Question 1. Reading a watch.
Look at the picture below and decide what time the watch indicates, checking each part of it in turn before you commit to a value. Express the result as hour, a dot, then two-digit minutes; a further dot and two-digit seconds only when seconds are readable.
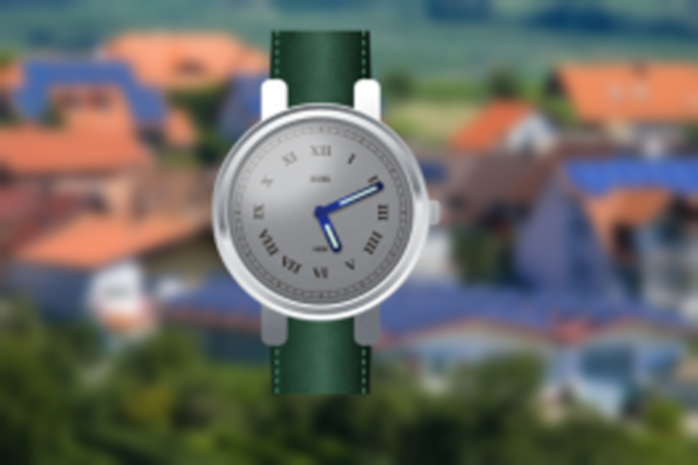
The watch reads 5.11
